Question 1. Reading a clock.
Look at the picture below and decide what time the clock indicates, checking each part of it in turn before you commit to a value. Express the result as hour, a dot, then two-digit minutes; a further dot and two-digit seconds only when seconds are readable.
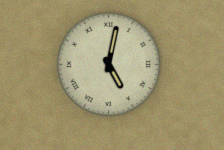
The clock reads 5.02
